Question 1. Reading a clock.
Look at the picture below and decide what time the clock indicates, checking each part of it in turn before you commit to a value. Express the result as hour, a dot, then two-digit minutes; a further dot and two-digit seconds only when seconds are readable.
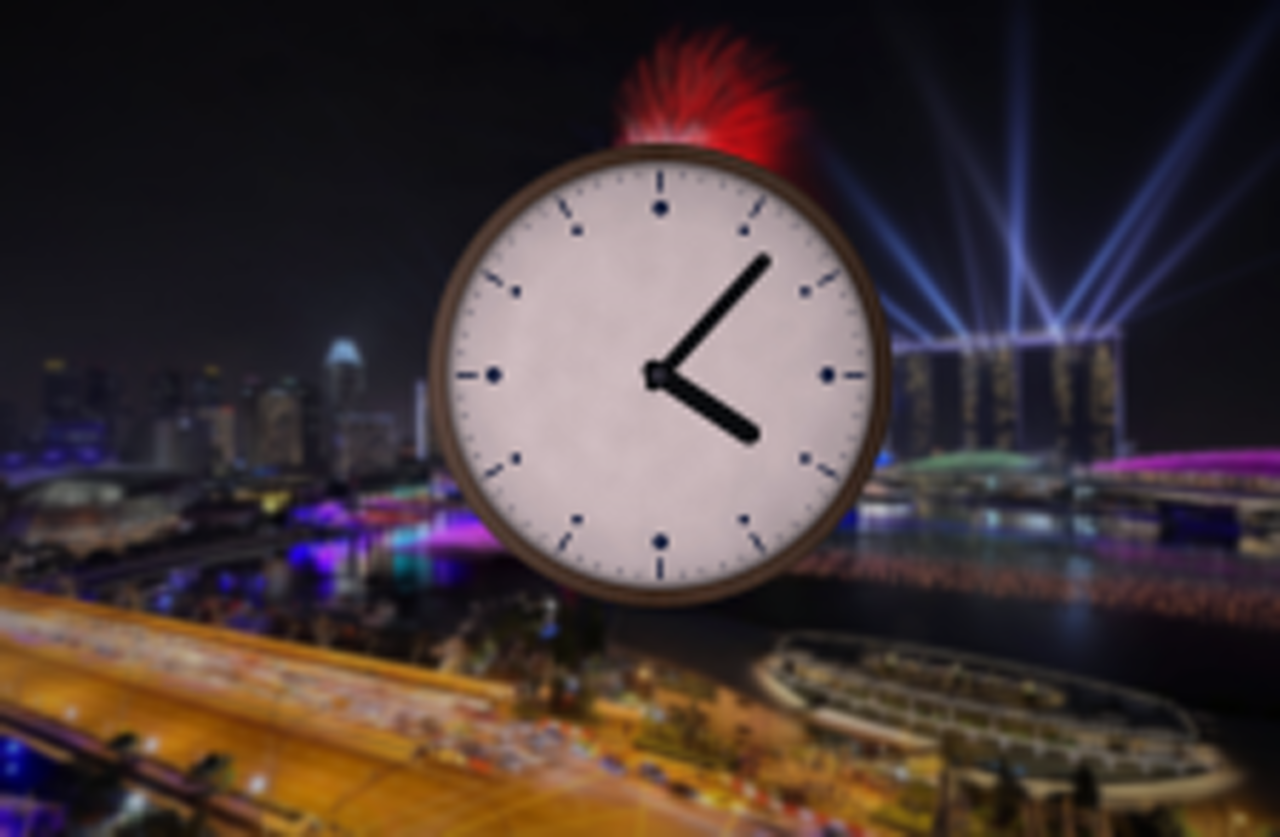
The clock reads 4.07
